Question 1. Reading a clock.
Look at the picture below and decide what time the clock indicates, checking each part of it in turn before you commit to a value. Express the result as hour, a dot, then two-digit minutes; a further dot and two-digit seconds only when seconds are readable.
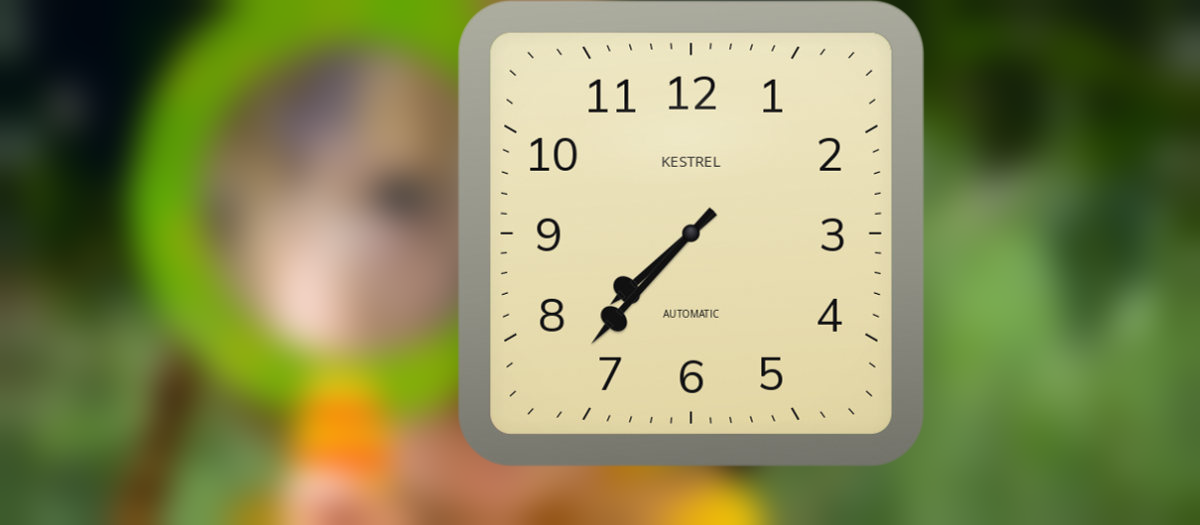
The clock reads 7.37
